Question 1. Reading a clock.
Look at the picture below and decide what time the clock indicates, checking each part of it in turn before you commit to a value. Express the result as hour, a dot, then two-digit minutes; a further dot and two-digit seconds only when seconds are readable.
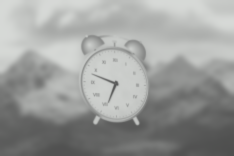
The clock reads 6.48
